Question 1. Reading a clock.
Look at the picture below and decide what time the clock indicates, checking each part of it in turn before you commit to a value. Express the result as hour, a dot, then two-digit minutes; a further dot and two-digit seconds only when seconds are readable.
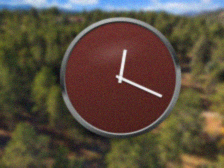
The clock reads 12.19
